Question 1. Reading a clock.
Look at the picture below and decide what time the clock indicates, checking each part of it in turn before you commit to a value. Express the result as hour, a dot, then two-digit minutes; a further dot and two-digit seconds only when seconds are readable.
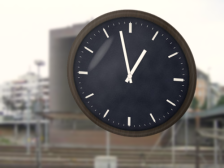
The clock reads 12.58
